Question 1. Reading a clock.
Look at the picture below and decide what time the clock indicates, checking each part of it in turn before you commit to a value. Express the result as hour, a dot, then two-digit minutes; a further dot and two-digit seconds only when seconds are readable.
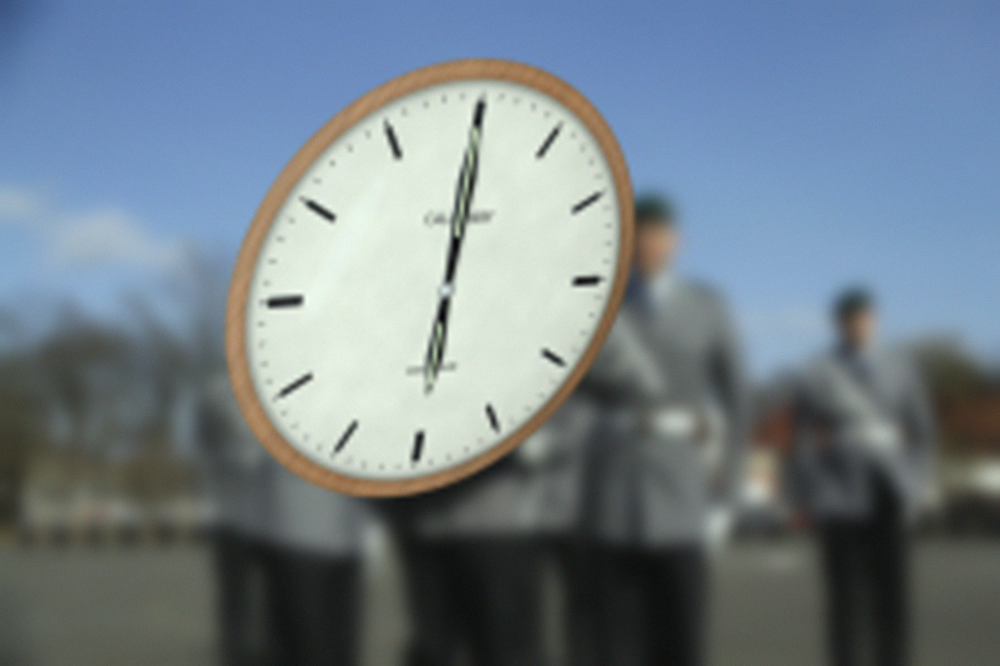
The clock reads 6.00
